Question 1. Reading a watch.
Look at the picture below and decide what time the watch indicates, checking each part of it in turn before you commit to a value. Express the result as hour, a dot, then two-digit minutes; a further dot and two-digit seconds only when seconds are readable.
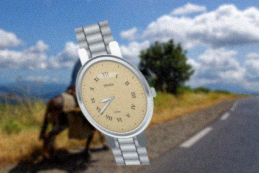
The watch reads 8.39
